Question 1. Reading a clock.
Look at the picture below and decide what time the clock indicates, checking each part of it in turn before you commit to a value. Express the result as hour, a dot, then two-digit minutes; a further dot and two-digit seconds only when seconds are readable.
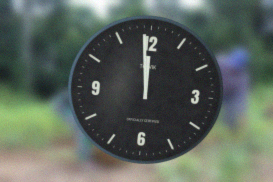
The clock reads 11.59
